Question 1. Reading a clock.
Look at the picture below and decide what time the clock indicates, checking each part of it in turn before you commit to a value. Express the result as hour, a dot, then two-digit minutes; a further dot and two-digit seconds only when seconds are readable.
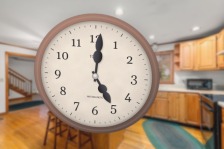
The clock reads 5.01
